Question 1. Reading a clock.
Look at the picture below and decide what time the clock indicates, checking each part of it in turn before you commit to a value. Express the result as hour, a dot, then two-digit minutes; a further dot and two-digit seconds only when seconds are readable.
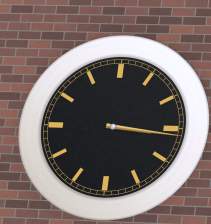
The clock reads 3.16
